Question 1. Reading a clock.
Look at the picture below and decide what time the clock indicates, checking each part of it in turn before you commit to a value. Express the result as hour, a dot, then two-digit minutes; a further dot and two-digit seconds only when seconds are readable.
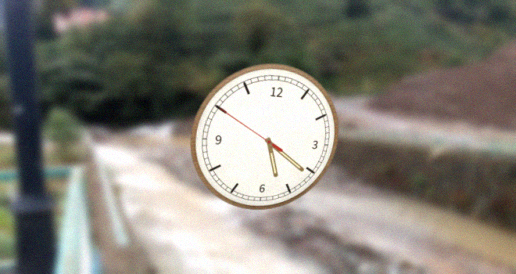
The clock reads 5.20.50
